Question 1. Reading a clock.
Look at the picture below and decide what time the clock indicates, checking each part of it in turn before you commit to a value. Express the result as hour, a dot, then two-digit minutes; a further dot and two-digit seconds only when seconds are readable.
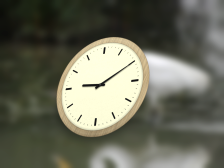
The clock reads 9.10
